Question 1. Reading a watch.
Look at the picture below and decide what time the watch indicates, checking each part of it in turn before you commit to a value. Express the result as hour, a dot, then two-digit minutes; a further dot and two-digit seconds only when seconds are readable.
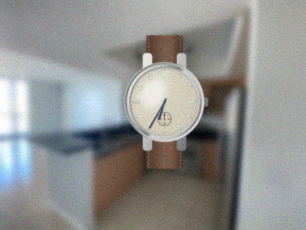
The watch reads 6.35
